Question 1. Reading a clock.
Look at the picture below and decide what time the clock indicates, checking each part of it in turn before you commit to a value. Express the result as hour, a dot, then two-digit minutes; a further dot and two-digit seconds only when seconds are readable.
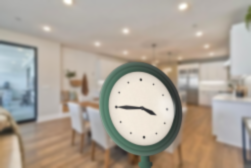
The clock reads 3.45
